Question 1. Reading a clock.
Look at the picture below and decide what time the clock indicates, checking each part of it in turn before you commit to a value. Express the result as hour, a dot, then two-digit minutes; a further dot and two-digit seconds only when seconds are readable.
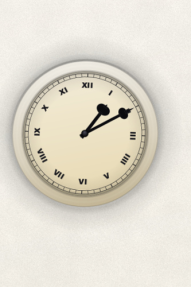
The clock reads 1.10
